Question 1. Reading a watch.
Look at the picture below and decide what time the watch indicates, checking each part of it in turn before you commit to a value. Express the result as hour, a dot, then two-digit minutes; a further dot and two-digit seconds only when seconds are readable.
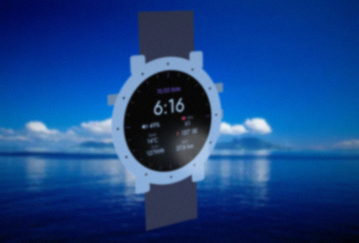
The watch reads 6.16
